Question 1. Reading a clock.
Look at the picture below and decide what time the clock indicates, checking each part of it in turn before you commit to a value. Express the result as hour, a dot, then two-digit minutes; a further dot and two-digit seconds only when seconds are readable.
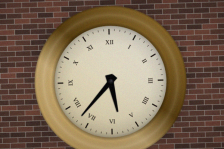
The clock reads 5.37
